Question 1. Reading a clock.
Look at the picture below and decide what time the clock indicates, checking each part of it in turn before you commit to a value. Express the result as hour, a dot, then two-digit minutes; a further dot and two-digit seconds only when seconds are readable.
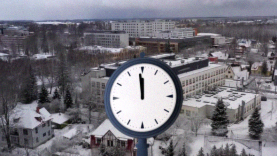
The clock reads 11.59
